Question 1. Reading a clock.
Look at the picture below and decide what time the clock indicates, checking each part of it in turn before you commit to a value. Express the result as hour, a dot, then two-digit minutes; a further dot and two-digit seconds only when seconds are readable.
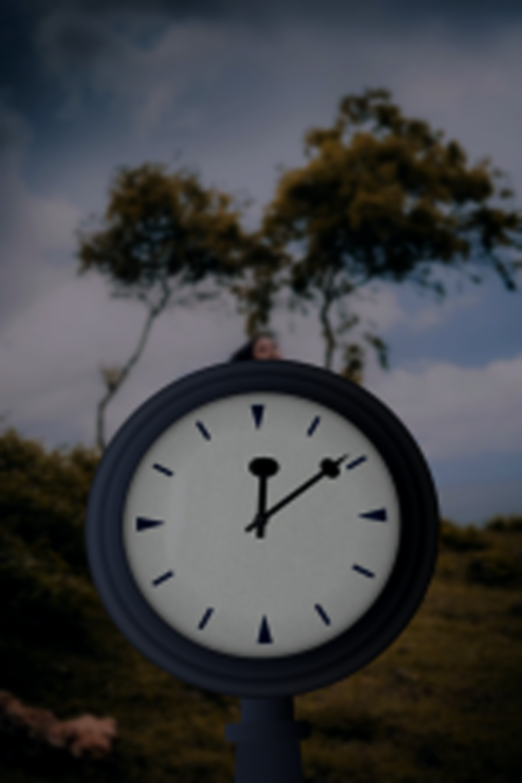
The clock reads 12.09
